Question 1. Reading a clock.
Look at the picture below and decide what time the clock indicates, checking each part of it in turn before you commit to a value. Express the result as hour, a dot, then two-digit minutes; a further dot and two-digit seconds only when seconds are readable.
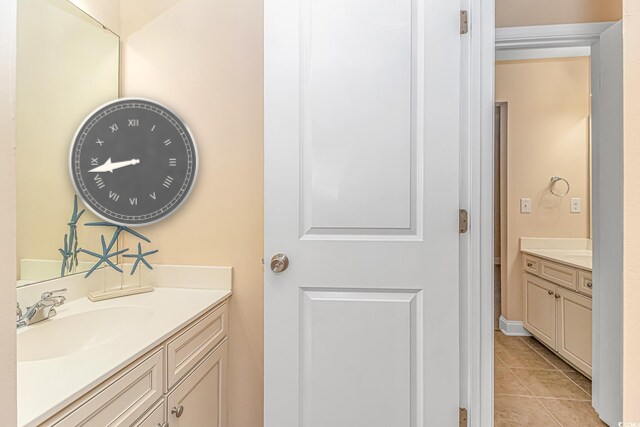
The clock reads 8.43
